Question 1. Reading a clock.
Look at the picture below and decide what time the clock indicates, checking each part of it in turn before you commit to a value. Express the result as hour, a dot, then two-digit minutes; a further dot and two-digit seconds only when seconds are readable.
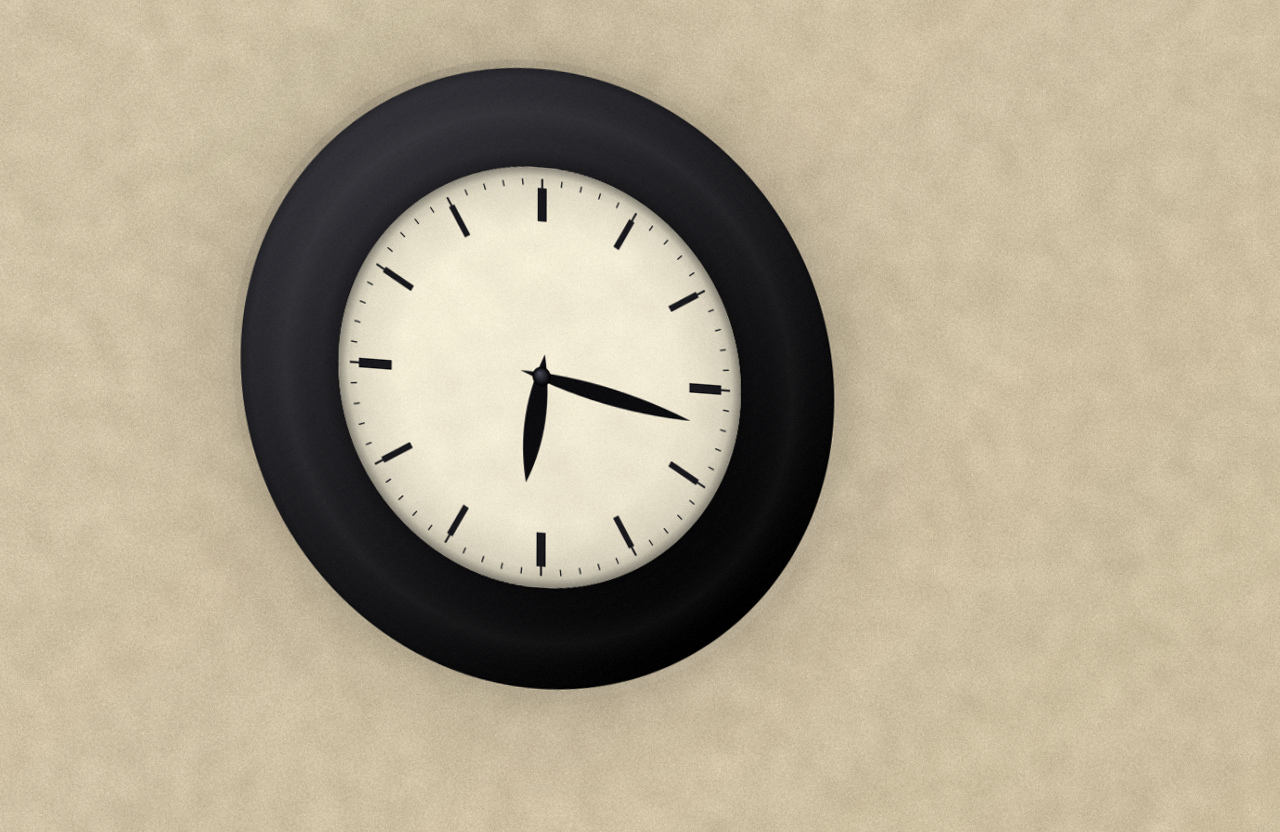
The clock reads 6.17
